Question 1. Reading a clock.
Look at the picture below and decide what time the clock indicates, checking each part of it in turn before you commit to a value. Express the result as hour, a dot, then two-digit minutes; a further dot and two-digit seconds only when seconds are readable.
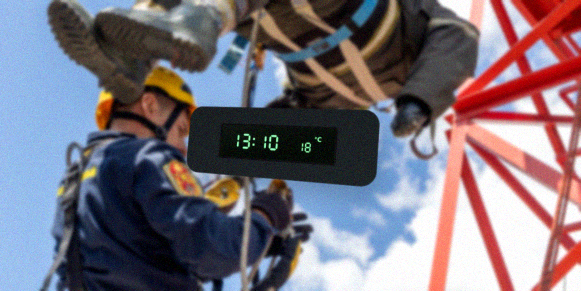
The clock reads 13.10
